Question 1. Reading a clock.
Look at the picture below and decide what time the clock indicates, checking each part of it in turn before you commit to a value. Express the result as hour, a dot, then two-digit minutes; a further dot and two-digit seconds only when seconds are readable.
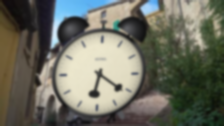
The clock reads 6.21
